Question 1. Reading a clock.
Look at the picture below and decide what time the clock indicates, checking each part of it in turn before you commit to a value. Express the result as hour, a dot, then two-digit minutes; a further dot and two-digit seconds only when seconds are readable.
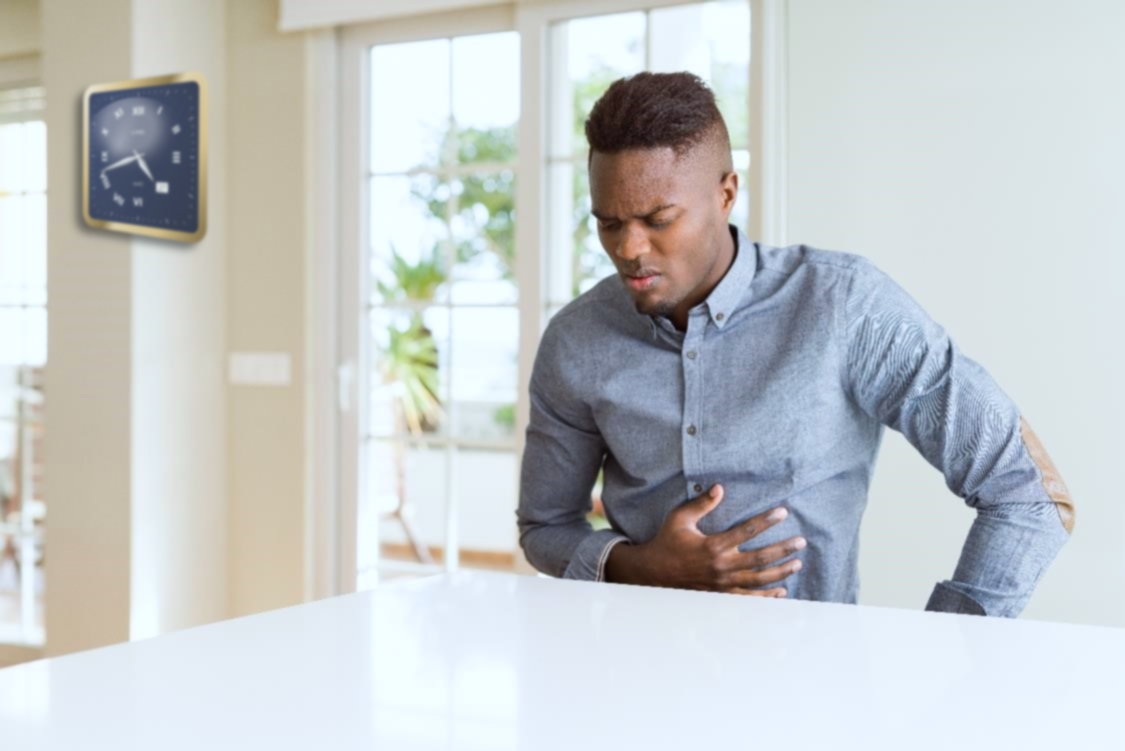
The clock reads 4.42
